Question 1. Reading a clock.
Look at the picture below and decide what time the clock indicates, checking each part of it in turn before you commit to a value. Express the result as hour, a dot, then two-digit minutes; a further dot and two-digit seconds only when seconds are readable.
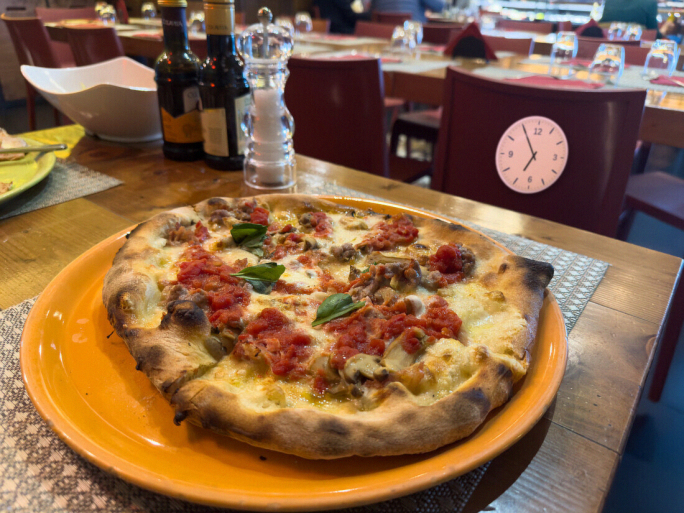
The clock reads 6.55
